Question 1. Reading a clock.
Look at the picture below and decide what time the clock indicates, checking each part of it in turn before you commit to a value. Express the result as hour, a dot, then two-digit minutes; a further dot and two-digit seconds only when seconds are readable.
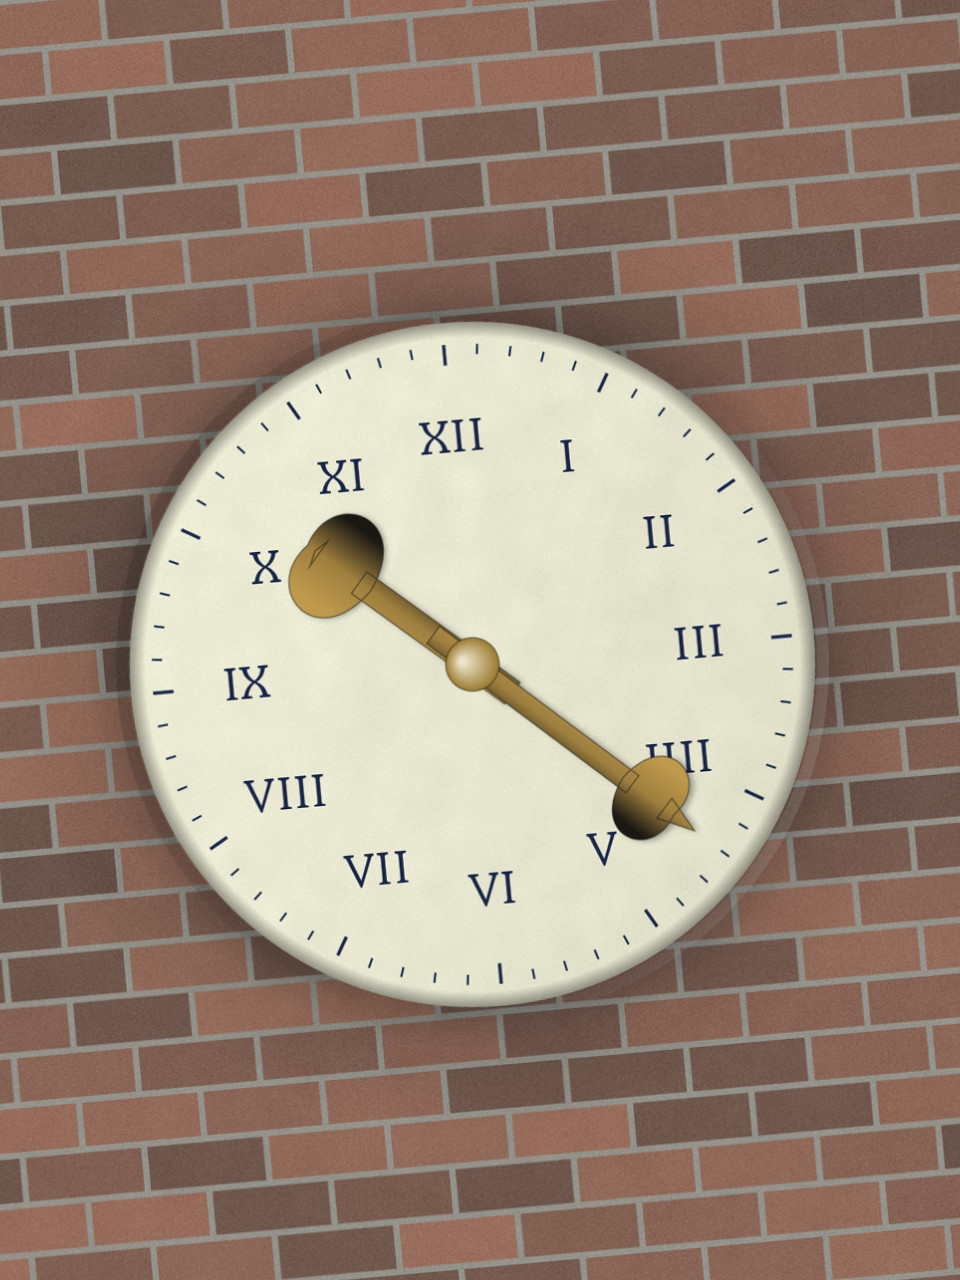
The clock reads 10.22
